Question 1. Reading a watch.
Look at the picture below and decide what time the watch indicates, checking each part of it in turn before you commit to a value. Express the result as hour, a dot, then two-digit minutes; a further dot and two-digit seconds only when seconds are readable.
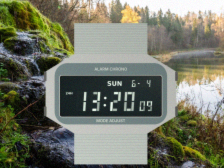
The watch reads 13.20.09
